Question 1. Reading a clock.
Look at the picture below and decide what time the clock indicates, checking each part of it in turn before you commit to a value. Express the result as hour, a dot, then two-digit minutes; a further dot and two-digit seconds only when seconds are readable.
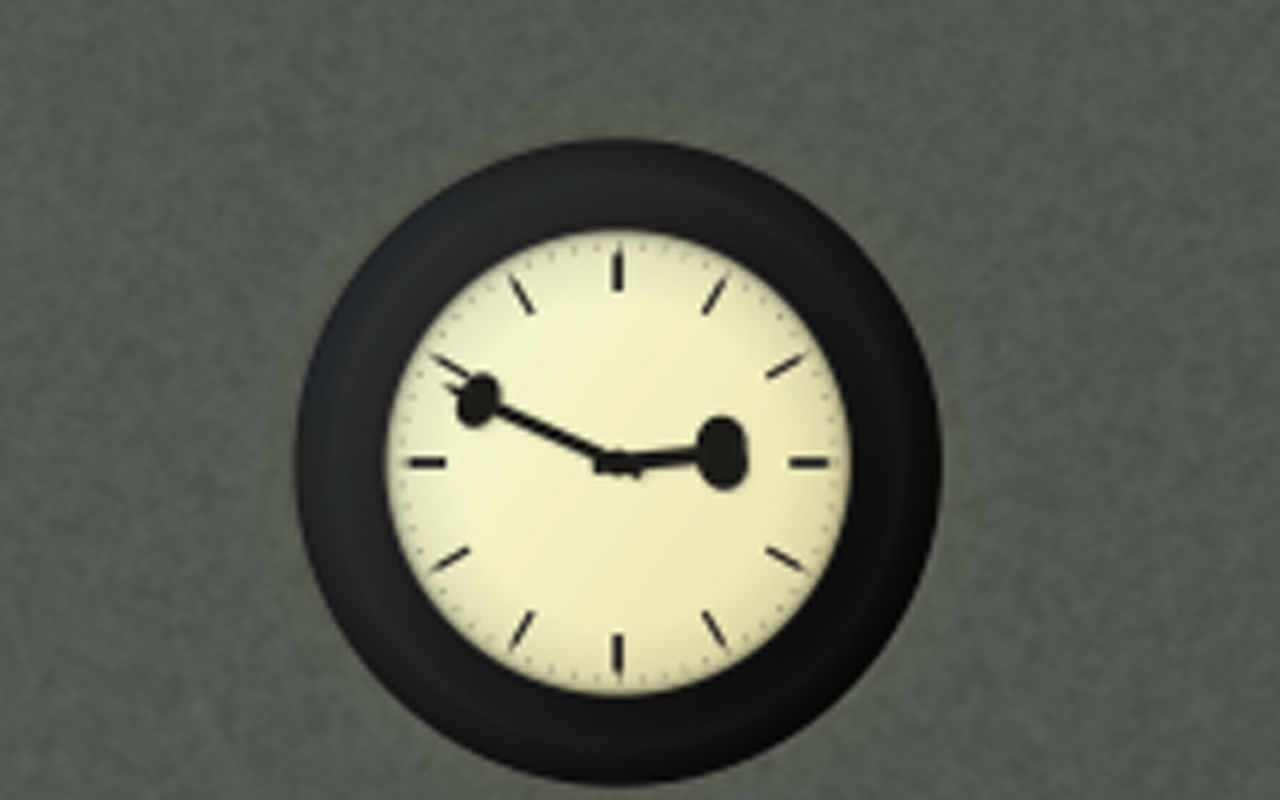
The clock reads 2.49
